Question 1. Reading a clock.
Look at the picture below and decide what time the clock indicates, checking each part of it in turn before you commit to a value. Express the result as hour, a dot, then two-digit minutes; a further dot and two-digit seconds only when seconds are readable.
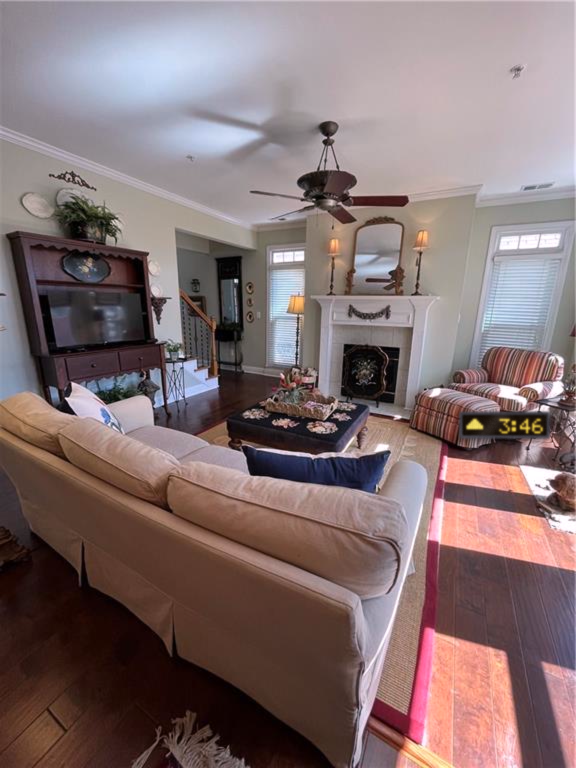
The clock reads 3.46
